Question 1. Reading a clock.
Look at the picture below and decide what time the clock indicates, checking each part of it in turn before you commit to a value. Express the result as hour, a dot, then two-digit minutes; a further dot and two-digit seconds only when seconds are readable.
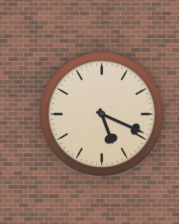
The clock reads 5.19
